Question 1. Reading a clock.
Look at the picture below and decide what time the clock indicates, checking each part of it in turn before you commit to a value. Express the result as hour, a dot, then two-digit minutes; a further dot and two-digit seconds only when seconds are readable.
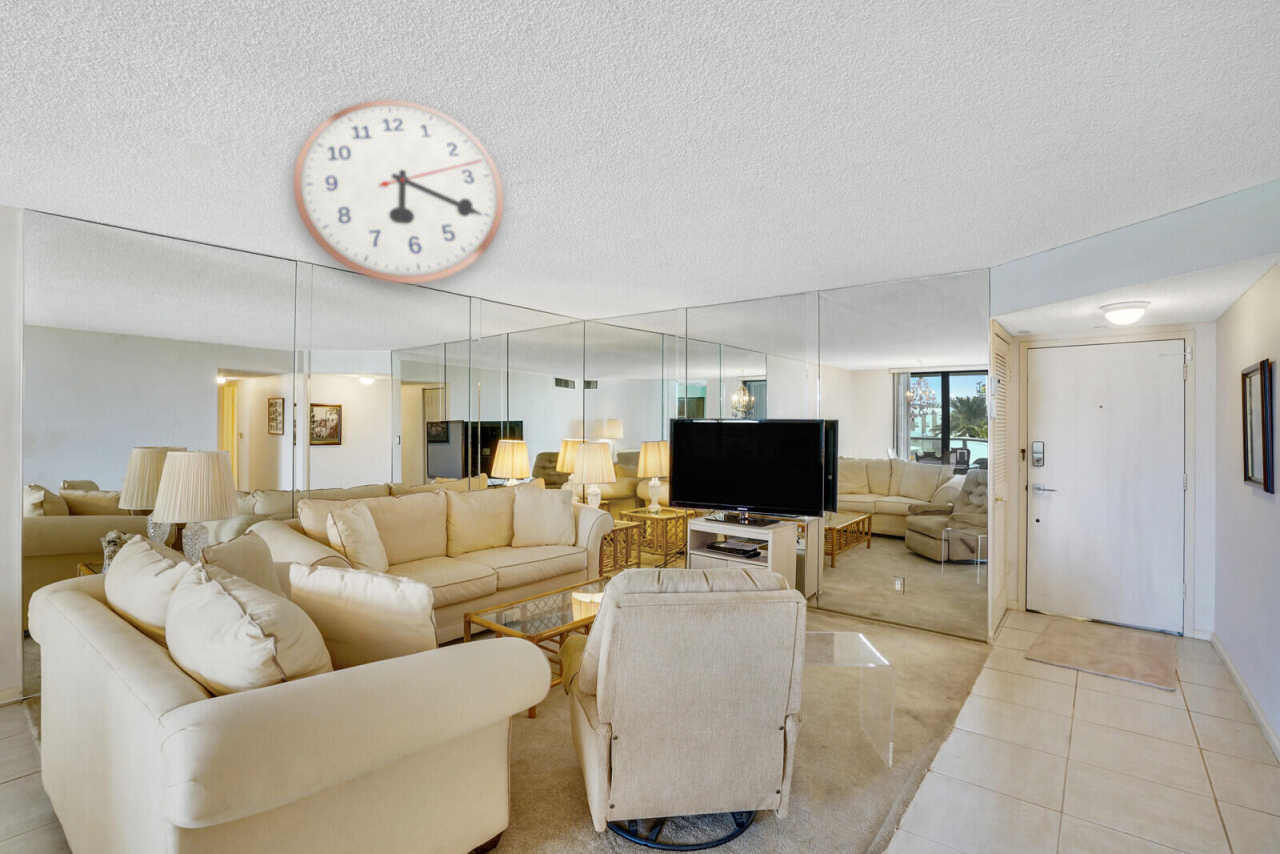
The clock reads 6.20.13
